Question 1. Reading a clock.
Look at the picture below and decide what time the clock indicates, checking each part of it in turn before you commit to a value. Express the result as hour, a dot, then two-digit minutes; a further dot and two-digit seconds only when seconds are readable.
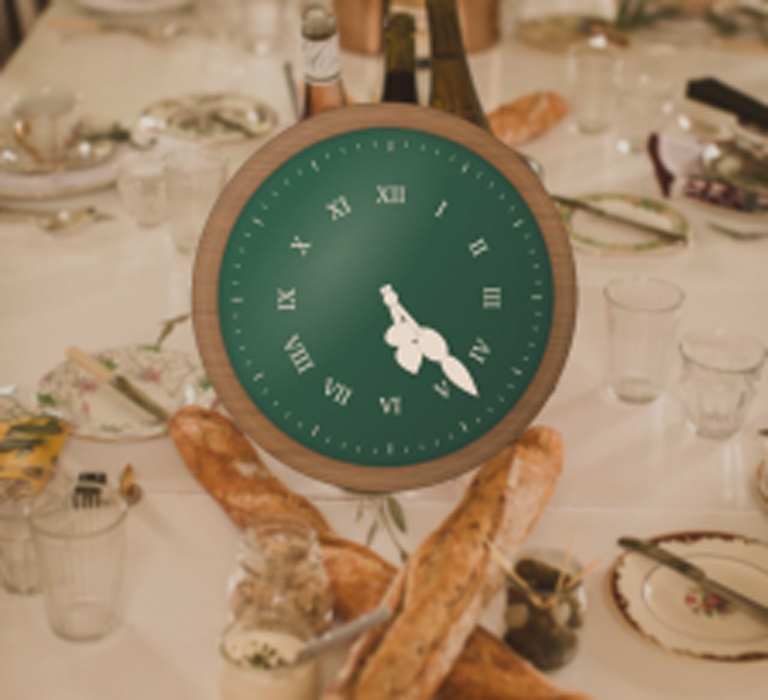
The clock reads 5.23
